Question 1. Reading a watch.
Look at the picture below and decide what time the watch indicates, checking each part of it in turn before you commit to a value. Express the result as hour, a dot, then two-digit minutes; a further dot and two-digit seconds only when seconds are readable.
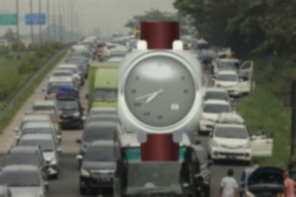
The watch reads 7.42
